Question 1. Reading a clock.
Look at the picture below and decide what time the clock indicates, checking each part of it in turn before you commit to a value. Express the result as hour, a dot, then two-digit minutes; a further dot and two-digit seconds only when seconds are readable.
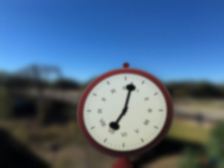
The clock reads 7.02
